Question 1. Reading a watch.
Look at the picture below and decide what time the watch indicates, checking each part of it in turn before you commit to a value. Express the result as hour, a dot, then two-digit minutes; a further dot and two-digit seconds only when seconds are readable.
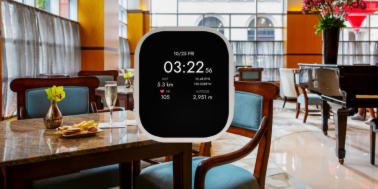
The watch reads 3.22
